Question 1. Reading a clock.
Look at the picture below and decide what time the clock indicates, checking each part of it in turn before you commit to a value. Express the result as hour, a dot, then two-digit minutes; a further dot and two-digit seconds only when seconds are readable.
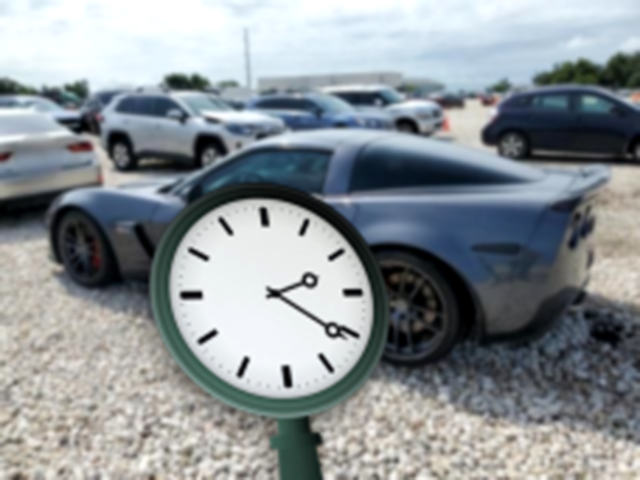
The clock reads 2.21
